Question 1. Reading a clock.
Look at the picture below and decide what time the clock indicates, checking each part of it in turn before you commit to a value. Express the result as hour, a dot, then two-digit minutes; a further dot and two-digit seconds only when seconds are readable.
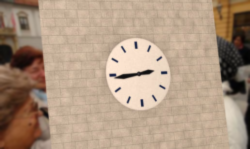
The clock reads 2.44
